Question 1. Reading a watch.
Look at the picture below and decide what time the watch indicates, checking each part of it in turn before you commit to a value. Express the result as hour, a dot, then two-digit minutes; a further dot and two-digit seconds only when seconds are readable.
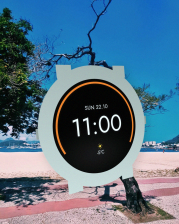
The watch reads 11.00
